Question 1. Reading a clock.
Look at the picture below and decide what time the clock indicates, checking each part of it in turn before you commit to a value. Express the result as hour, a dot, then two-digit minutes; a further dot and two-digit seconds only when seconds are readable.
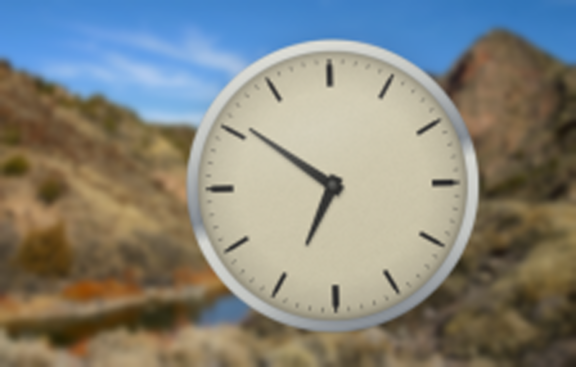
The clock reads 6.51
